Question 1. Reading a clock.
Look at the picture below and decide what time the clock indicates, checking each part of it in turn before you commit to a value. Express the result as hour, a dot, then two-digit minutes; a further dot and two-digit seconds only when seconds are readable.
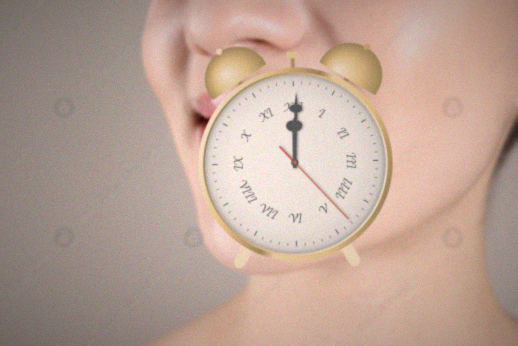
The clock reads 12.00.23
